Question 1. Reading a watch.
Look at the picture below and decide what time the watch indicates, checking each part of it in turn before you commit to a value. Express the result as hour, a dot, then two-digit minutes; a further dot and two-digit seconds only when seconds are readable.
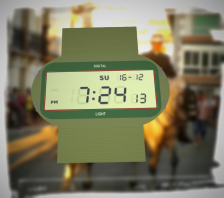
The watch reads 7.24.13
